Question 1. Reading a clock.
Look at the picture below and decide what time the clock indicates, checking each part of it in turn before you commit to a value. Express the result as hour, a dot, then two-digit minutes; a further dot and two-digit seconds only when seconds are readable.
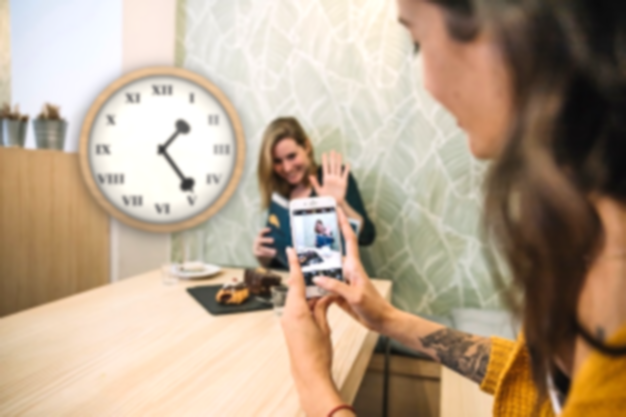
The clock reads 1.24
